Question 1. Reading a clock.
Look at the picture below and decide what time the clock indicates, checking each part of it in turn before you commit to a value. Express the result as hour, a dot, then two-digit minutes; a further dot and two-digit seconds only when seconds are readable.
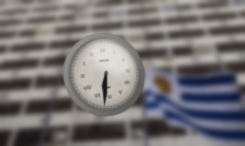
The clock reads 6.32
